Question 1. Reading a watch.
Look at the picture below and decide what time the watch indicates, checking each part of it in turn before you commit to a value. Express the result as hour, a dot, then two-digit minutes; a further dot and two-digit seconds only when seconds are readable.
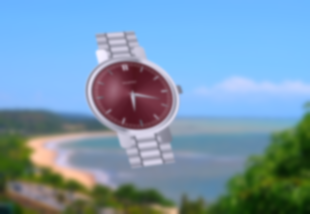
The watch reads 6.18
